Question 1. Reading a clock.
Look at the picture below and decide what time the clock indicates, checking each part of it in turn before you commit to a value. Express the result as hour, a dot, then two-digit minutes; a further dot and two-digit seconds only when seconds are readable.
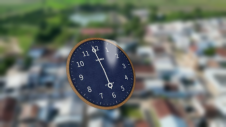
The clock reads 5.59
